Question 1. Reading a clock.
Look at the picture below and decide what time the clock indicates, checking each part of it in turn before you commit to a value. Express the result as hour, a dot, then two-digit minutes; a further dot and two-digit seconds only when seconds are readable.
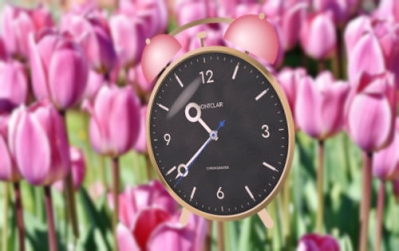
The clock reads 10.38.38
